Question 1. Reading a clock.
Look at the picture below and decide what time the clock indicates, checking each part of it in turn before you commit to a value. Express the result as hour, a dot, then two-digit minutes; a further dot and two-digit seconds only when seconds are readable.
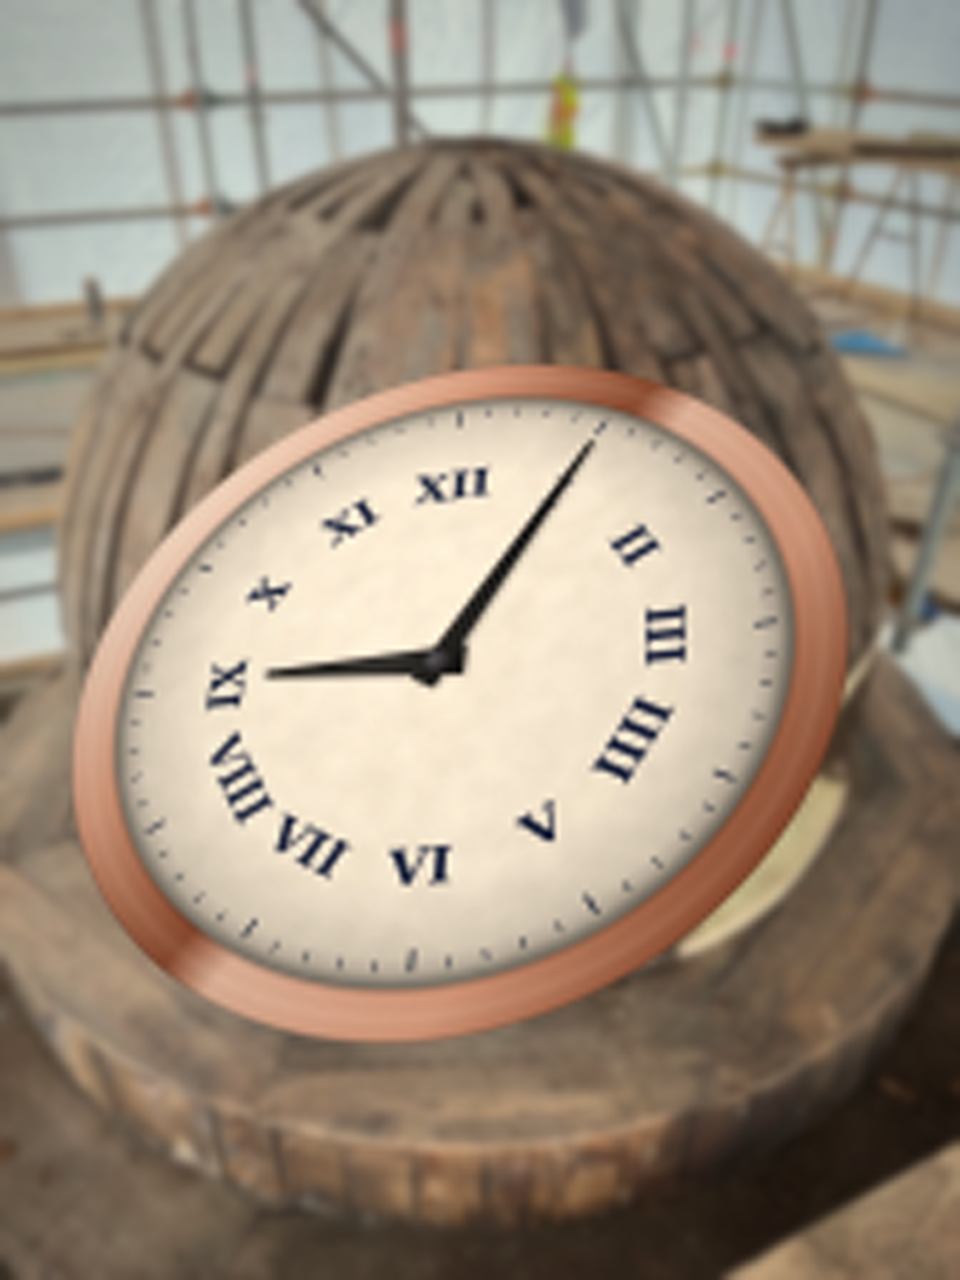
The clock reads 9.05
